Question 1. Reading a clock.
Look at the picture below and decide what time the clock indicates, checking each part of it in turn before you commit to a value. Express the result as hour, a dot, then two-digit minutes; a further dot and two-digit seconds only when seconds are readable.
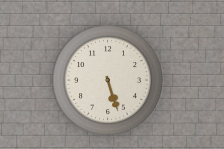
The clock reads 5.27
